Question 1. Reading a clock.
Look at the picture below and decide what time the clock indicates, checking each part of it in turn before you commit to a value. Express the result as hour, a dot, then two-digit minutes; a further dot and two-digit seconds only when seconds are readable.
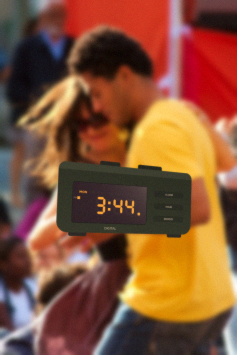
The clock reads 3.44
